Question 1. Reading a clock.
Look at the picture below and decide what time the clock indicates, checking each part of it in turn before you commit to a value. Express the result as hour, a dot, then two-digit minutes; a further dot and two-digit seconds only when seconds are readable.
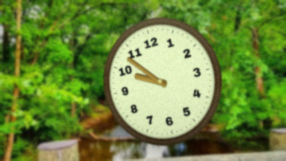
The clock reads 9.53
